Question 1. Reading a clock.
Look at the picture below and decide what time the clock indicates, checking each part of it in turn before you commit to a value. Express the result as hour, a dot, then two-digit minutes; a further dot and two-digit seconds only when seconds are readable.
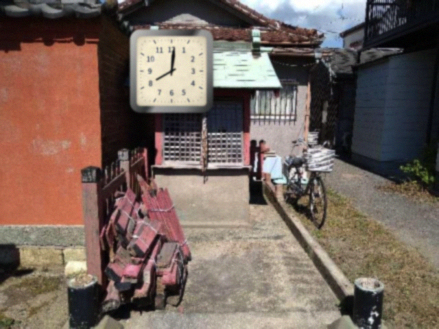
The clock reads 8.01
